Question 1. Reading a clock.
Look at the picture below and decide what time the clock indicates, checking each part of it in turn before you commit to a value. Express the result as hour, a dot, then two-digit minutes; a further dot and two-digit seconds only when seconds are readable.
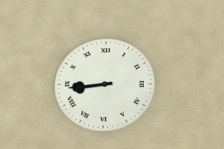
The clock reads 8.44
